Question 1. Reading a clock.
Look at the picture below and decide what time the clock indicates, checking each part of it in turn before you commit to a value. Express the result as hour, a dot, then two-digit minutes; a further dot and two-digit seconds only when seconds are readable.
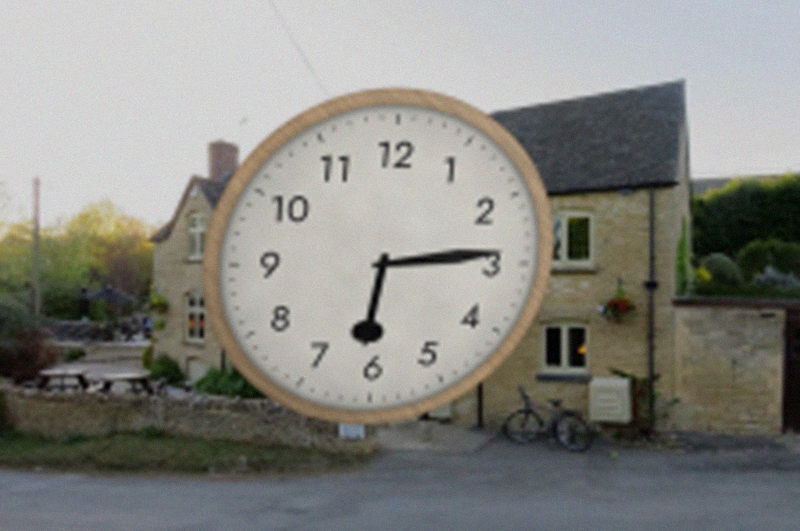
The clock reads 6.14
